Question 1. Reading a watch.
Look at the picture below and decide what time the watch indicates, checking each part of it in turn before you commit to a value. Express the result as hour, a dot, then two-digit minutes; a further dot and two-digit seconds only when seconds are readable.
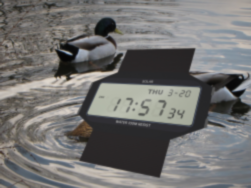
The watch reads 17.57.34
